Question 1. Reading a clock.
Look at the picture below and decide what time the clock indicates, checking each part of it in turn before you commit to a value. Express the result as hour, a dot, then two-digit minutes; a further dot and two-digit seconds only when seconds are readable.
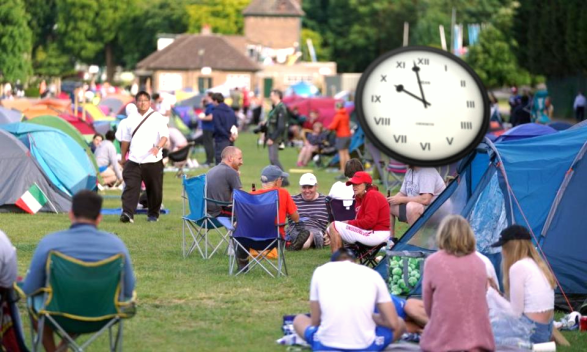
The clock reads 9.58
